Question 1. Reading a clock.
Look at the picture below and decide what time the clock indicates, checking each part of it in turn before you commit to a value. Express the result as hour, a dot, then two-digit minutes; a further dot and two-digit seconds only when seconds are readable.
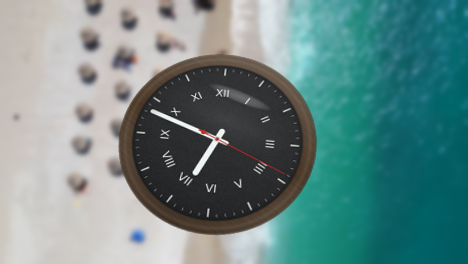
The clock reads 6.48.19
